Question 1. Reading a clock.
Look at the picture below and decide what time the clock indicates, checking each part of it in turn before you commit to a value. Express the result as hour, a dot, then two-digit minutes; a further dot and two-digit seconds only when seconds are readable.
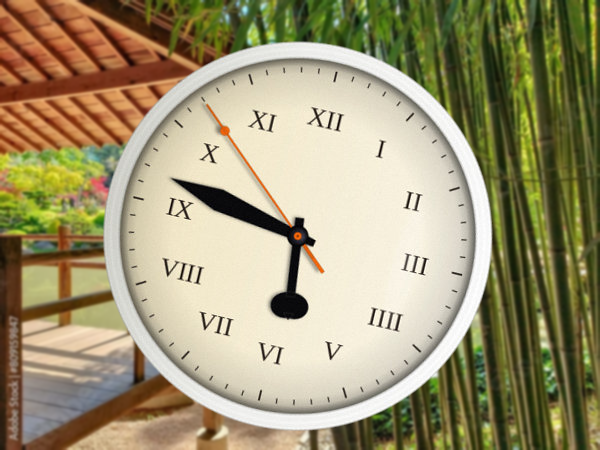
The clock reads 5.46.52
